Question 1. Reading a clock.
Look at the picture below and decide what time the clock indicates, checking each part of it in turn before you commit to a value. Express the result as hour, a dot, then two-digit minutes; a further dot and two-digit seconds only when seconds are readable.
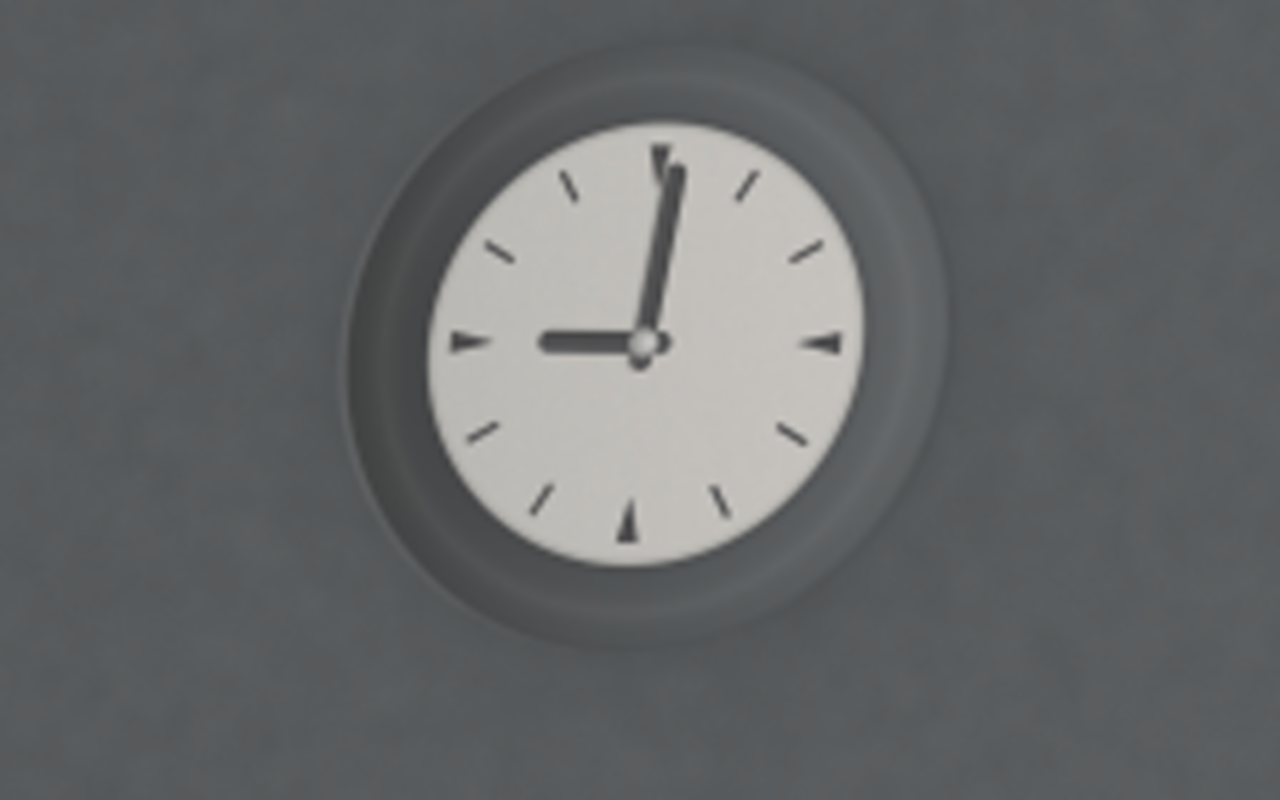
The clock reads 9.01
